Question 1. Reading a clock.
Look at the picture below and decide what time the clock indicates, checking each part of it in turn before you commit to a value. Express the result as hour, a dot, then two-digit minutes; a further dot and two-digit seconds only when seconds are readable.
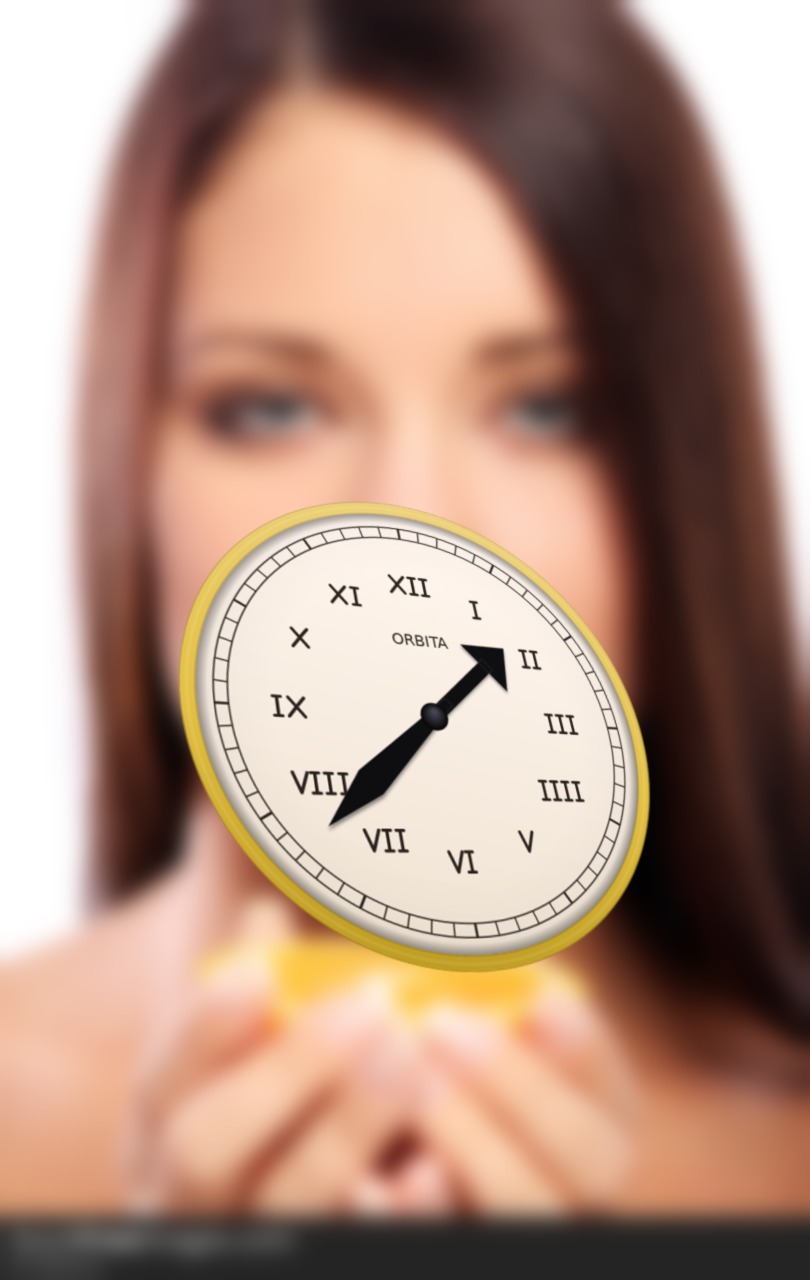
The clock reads 1.38
